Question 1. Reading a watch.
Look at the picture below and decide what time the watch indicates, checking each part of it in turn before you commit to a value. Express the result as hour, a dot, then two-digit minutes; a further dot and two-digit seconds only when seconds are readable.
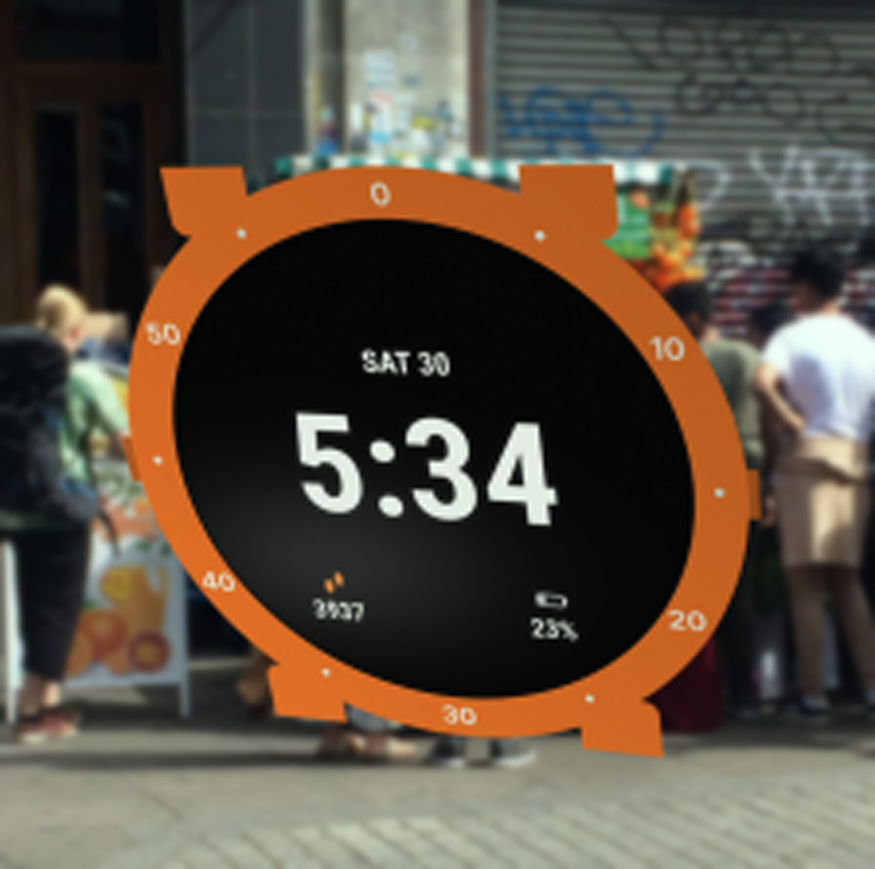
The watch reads 5.34
